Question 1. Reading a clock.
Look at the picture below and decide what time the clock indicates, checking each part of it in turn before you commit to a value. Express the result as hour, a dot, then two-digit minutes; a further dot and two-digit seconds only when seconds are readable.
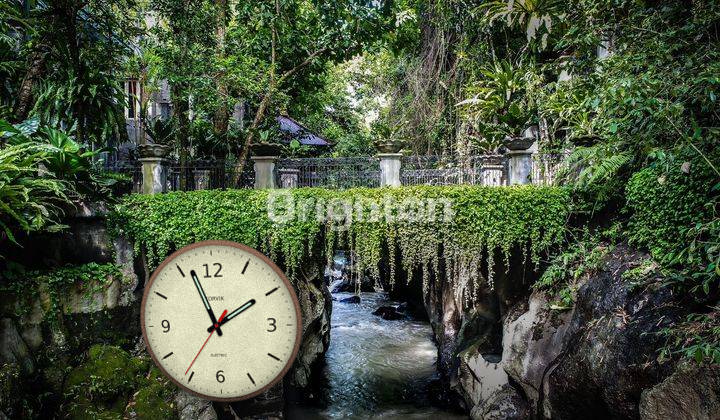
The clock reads 1.56.36
